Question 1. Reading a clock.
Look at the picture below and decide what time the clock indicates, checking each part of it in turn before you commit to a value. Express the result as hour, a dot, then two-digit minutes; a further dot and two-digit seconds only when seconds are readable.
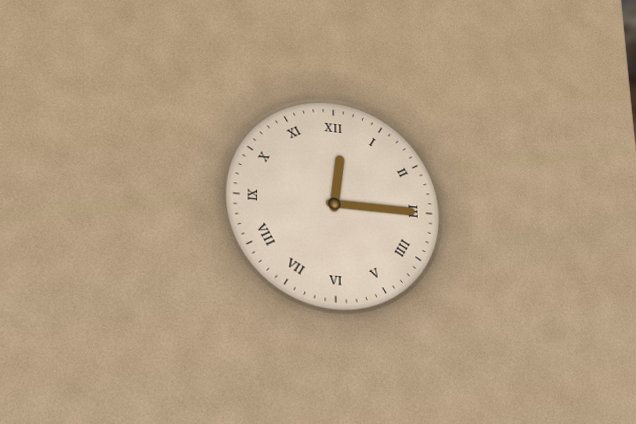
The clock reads 12.15
